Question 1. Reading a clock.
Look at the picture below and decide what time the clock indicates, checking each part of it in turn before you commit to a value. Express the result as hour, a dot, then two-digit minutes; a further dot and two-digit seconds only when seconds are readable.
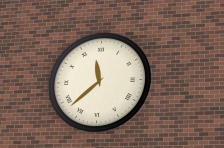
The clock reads 11.38
